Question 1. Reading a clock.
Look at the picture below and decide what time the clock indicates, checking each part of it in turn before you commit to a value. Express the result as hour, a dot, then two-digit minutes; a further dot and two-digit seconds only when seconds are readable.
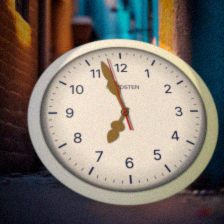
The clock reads 6.56.58
